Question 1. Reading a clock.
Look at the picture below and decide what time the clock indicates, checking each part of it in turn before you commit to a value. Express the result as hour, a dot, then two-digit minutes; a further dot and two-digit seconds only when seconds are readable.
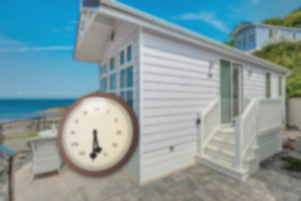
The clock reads 5.30
